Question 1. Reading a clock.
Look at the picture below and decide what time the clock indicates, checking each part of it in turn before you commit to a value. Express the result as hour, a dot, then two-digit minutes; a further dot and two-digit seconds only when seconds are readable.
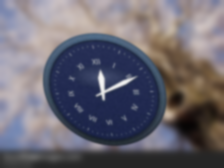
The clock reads 12.11
